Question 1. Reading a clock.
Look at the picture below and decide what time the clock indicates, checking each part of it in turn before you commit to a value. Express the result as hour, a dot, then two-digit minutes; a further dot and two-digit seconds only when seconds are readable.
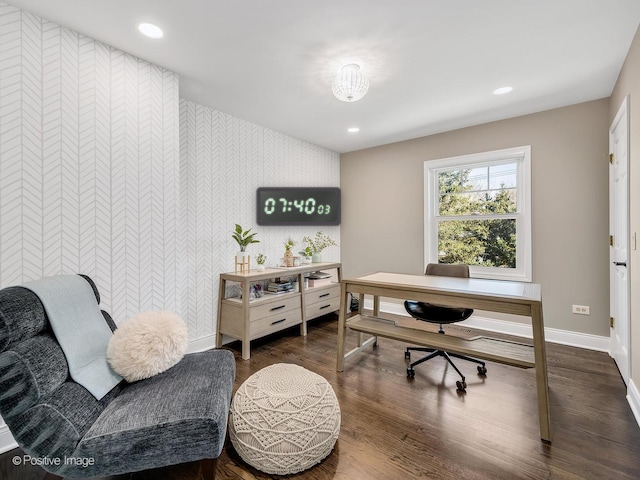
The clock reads 7.40
